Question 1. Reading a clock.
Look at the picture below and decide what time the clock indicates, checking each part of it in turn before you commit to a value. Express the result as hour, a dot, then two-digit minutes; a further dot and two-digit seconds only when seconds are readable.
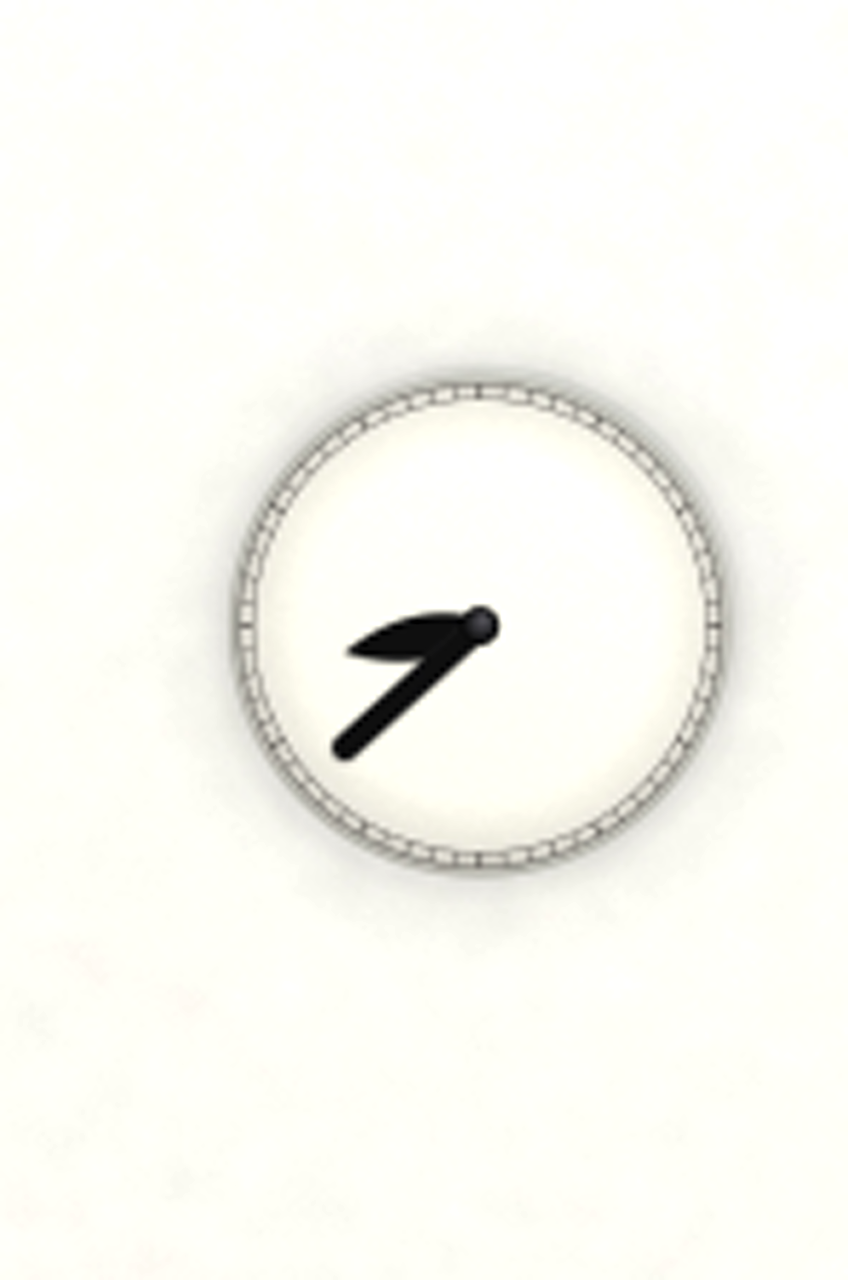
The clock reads 8.38
